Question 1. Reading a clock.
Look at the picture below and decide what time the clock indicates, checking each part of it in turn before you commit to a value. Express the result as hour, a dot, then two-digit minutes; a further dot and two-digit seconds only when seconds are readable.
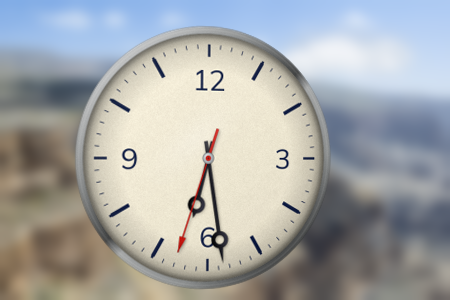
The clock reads 6.28.33
